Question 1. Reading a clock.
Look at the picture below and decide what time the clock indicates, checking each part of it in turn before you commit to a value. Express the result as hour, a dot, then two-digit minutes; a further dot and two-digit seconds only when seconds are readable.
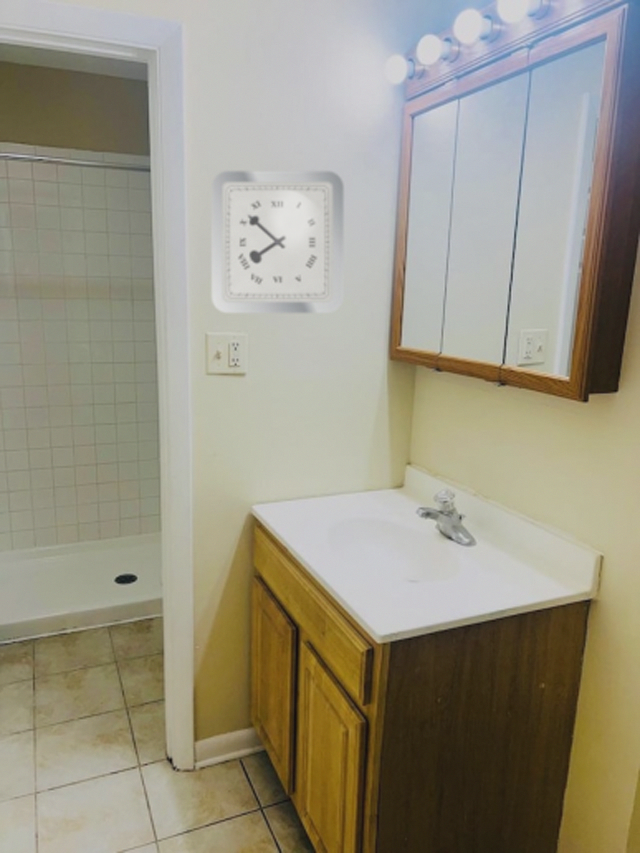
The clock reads 7.52
